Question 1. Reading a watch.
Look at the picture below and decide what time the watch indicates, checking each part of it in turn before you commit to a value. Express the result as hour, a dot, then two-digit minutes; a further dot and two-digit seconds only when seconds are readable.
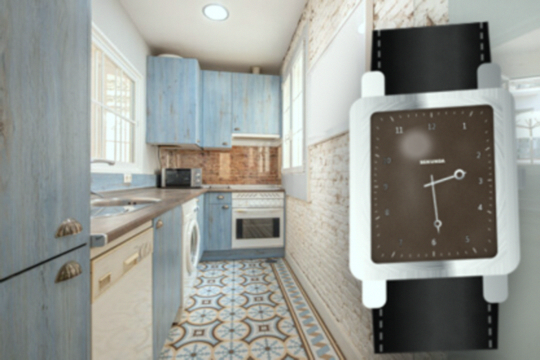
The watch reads 2.29
